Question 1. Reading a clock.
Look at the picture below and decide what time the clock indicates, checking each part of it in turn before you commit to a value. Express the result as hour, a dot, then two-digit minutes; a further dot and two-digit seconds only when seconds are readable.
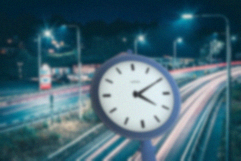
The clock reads 4.10
